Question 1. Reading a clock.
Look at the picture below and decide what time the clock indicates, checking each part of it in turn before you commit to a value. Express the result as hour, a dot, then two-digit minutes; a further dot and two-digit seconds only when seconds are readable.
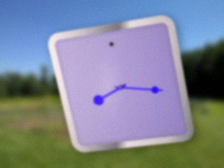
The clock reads 8.17
